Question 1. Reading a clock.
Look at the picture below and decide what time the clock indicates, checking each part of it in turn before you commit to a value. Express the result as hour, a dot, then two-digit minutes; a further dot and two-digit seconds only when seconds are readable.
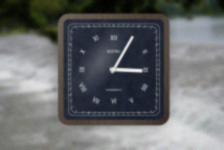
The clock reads 3.05
